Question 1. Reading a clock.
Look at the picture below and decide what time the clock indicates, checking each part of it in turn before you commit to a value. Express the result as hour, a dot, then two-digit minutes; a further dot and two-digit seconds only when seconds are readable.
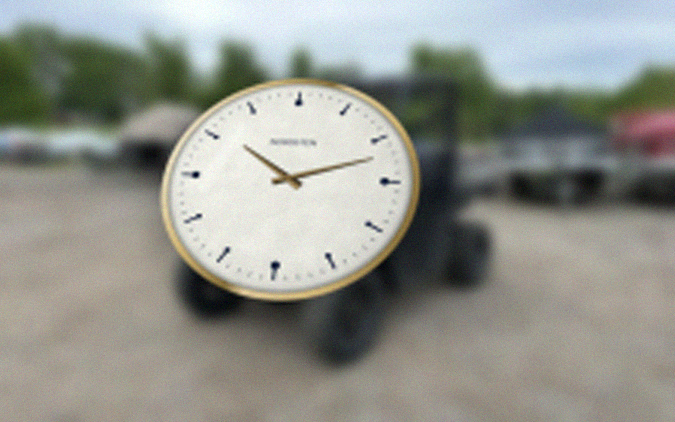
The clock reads 10.12
